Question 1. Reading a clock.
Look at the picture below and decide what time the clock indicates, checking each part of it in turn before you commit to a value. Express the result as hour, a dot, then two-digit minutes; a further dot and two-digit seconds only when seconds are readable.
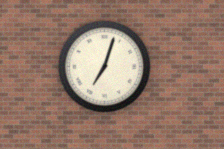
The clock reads 7.03
